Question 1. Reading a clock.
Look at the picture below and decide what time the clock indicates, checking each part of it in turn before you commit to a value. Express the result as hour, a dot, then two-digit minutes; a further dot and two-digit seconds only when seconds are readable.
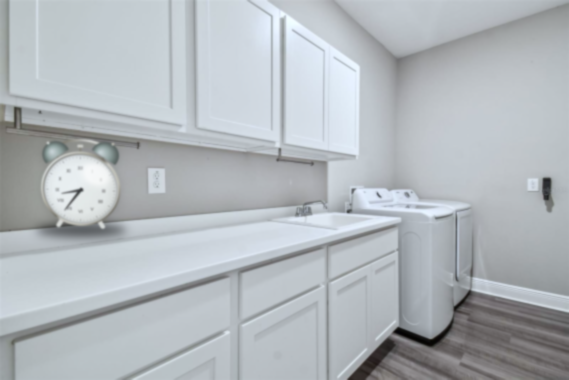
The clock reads 8.36
